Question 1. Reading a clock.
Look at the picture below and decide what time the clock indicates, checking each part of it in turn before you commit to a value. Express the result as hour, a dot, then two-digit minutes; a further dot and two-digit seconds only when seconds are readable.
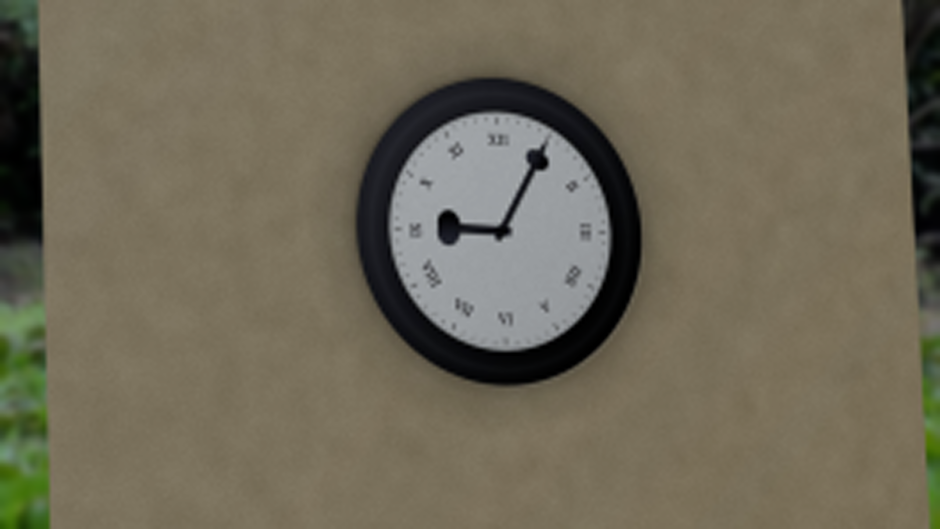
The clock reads 9.05
